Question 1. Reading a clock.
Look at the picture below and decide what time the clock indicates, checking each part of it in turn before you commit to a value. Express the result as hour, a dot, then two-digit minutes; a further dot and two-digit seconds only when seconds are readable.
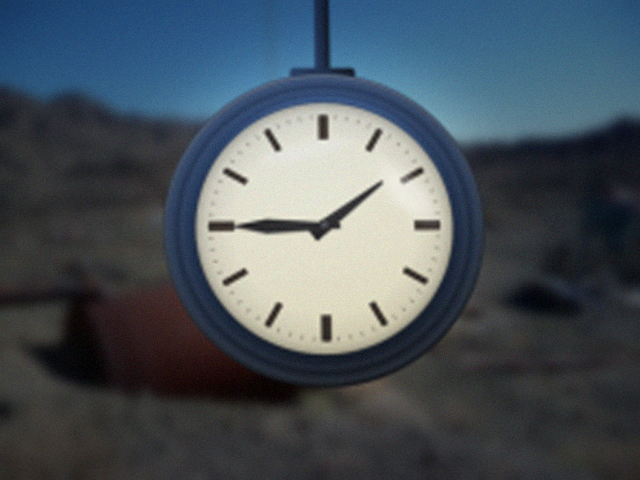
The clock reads 1.45
